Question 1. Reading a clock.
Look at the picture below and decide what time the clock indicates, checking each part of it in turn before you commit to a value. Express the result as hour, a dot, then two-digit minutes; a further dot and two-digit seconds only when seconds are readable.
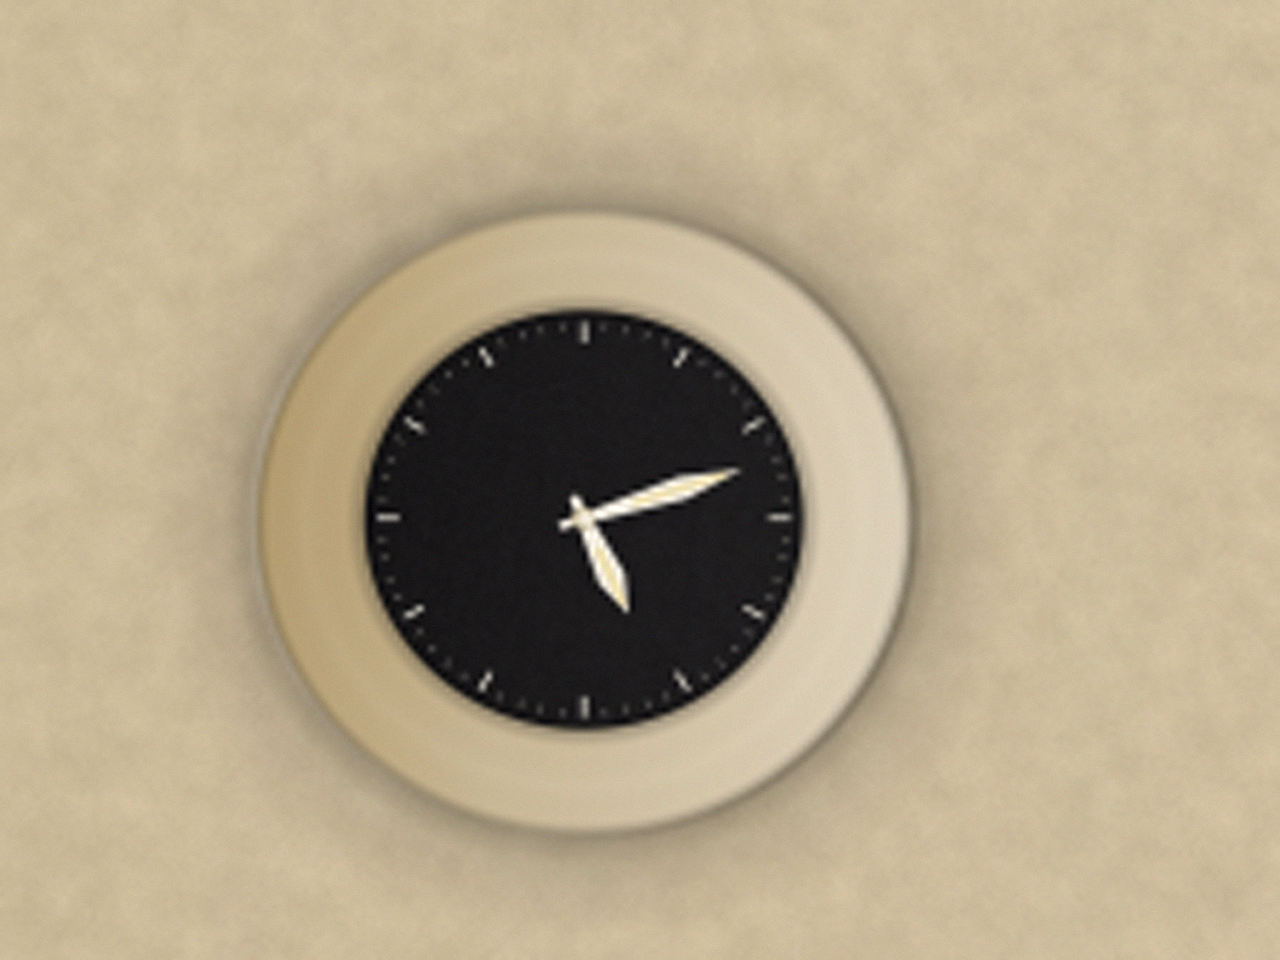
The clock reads 5.12
